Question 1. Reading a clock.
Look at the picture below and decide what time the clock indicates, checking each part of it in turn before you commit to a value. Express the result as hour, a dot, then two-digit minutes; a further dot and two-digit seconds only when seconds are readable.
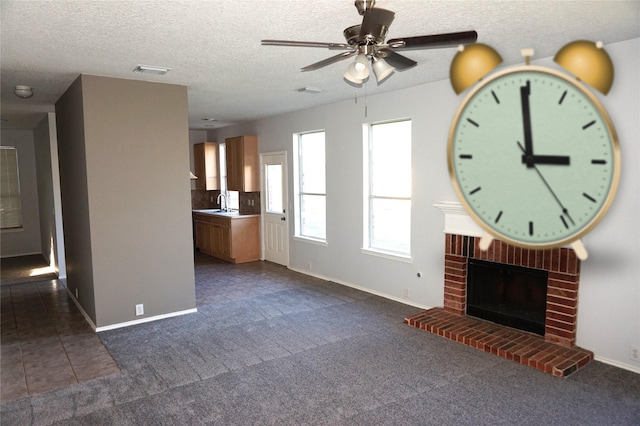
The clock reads 2.59.24
